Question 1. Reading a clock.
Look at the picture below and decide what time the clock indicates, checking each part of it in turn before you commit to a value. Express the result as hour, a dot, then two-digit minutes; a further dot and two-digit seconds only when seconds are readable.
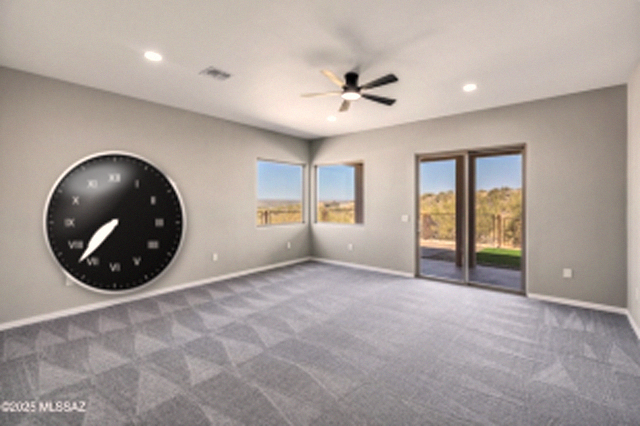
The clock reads 7.37
